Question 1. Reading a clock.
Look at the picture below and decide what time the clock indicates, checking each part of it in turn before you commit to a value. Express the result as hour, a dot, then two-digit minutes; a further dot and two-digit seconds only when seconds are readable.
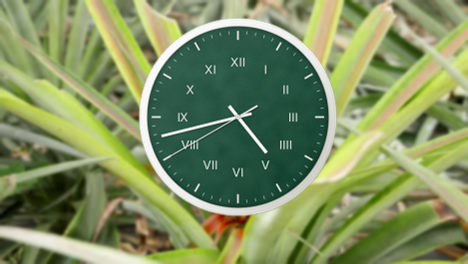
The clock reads 4.42.40
